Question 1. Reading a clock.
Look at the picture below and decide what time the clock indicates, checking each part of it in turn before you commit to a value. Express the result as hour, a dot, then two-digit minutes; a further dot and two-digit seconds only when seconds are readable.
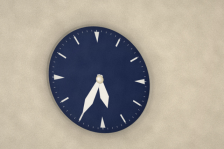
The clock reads 5.35
